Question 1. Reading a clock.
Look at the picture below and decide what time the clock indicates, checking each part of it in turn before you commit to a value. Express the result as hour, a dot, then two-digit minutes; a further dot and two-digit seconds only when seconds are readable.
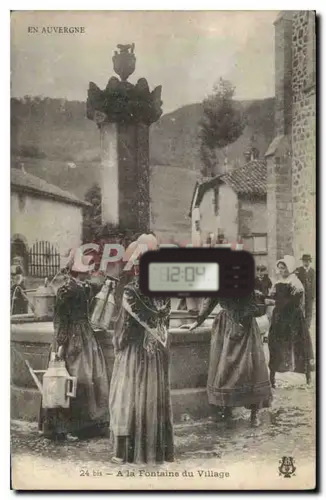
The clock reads 12.04
